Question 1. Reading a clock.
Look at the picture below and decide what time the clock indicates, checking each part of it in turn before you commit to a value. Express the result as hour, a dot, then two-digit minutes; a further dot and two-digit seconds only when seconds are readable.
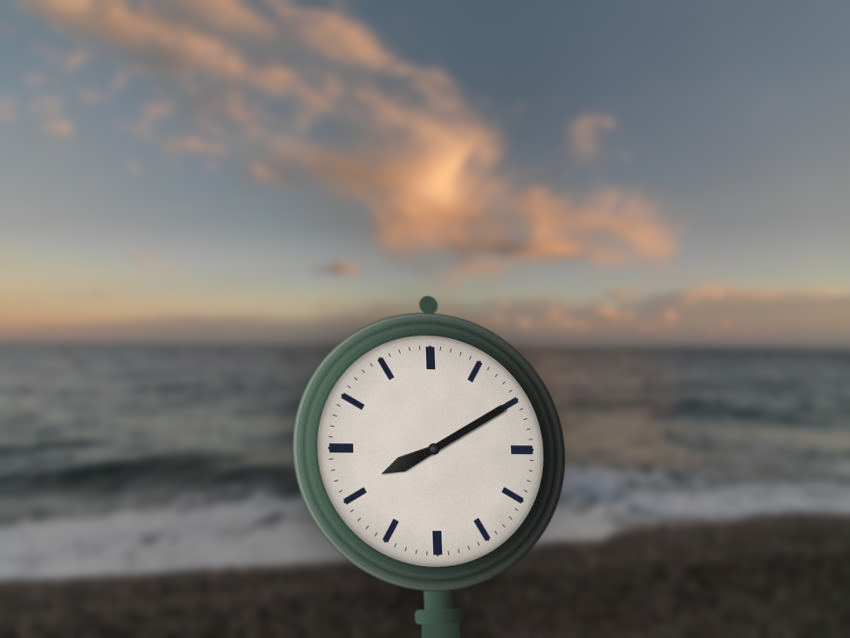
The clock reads 8.10
